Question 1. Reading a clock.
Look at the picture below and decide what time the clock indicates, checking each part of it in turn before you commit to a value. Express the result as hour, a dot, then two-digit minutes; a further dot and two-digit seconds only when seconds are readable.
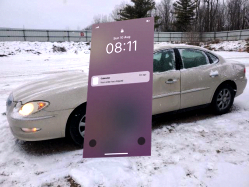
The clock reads 8.11
